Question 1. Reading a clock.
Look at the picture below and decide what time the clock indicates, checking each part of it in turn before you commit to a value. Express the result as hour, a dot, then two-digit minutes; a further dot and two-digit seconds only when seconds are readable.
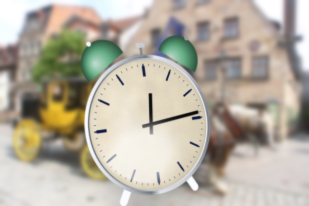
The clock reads 12.14
